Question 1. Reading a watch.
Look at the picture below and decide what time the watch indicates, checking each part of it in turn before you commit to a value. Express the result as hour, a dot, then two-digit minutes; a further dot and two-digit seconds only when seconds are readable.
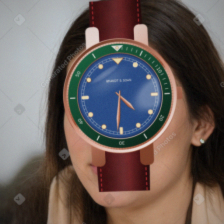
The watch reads 4.31
